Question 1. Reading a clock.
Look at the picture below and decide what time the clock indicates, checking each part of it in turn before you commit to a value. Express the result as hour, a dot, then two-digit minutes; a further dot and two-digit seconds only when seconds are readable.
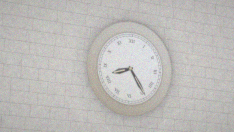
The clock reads 8.24
